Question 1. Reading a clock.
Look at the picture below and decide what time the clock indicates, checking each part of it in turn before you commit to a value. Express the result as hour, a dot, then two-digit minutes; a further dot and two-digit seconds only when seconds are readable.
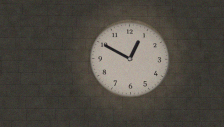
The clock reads 12.50
